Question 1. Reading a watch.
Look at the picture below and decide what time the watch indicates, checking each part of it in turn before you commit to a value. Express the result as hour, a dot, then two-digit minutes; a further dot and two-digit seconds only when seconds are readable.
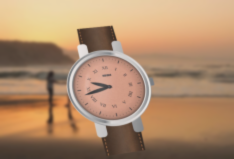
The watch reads 9.43
